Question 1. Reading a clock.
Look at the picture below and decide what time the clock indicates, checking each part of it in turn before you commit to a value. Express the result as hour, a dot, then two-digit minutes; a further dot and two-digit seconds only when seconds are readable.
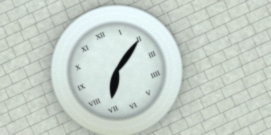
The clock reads 7.10
